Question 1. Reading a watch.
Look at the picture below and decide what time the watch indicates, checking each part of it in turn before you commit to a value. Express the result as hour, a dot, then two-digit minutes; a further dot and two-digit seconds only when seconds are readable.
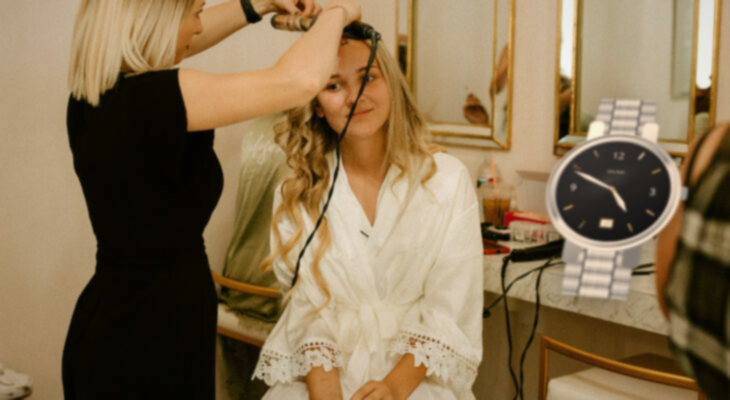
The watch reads 4.49
